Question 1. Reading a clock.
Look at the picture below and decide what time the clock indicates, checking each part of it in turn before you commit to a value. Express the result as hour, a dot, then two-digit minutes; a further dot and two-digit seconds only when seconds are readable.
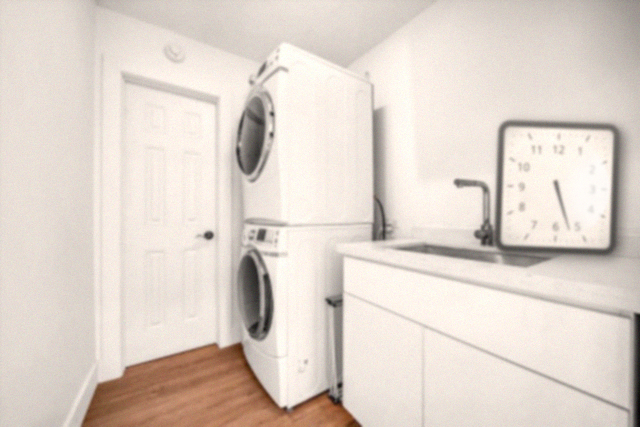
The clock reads 5.27
